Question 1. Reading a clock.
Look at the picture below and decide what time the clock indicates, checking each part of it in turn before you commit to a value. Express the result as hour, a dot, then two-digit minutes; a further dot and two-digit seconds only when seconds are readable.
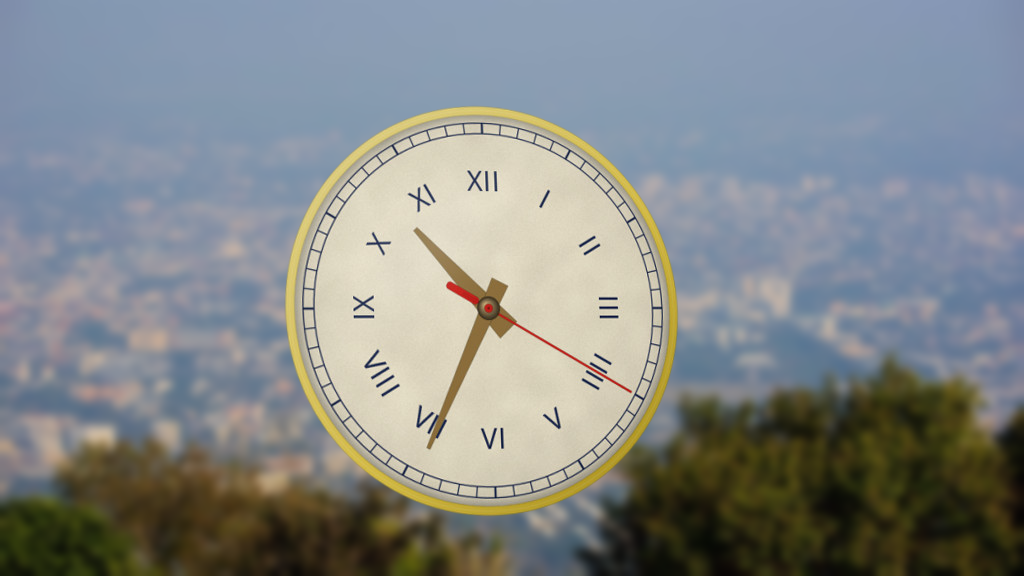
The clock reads 10.34.20
